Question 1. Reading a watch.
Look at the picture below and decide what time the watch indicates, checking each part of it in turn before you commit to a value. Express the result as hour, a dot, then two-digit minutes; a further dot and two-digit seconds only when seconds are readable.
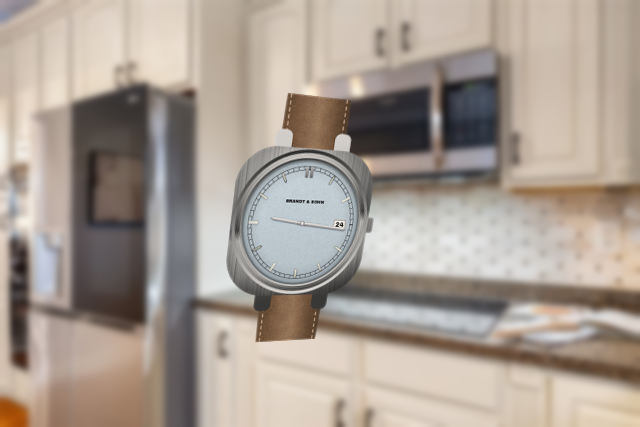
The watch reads 9.16
